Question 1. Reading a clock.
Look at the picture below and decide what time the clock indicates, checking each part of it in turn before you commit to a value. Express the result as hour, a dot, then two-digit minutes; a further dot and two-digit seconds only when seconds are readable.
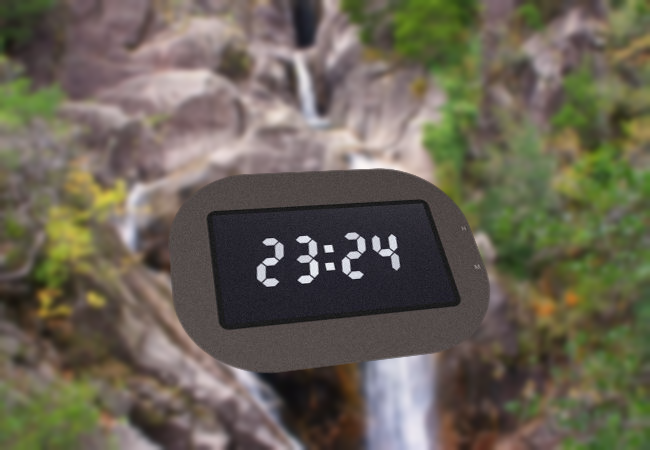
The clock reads 23.24
